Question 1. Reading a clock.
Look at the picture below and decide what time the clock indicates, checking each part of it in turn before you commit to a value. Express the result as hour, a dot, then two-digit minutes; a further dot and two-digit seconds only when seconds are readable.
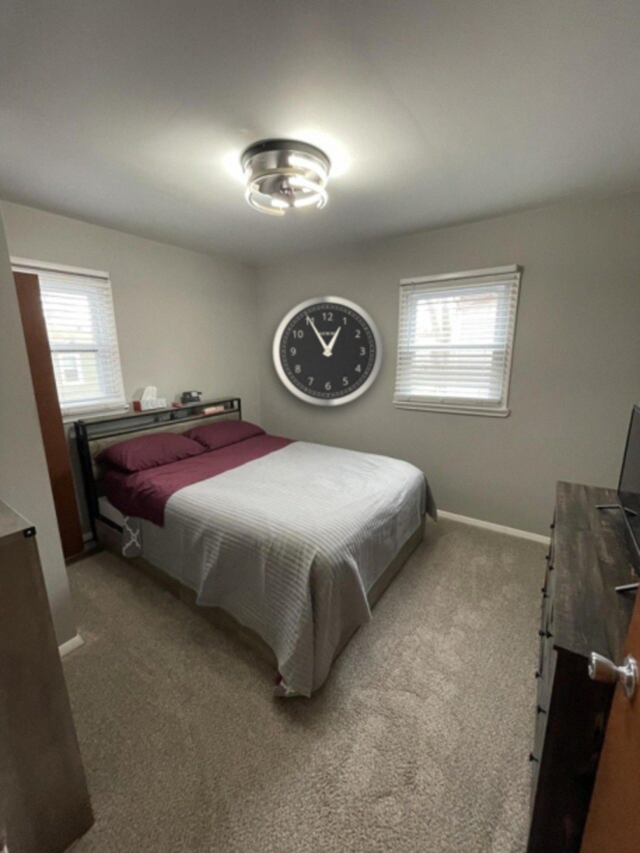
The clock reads 12.55
